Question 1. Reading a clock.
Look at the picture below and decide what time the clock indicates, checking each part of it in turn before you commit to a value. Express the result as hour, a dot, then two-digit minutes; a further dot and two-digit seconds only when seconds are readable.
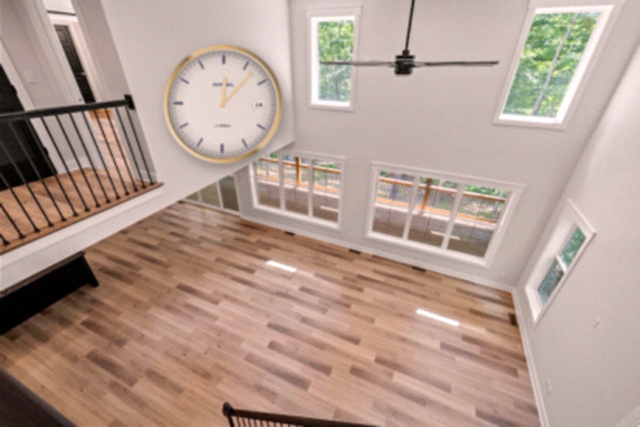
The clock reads 12.07
